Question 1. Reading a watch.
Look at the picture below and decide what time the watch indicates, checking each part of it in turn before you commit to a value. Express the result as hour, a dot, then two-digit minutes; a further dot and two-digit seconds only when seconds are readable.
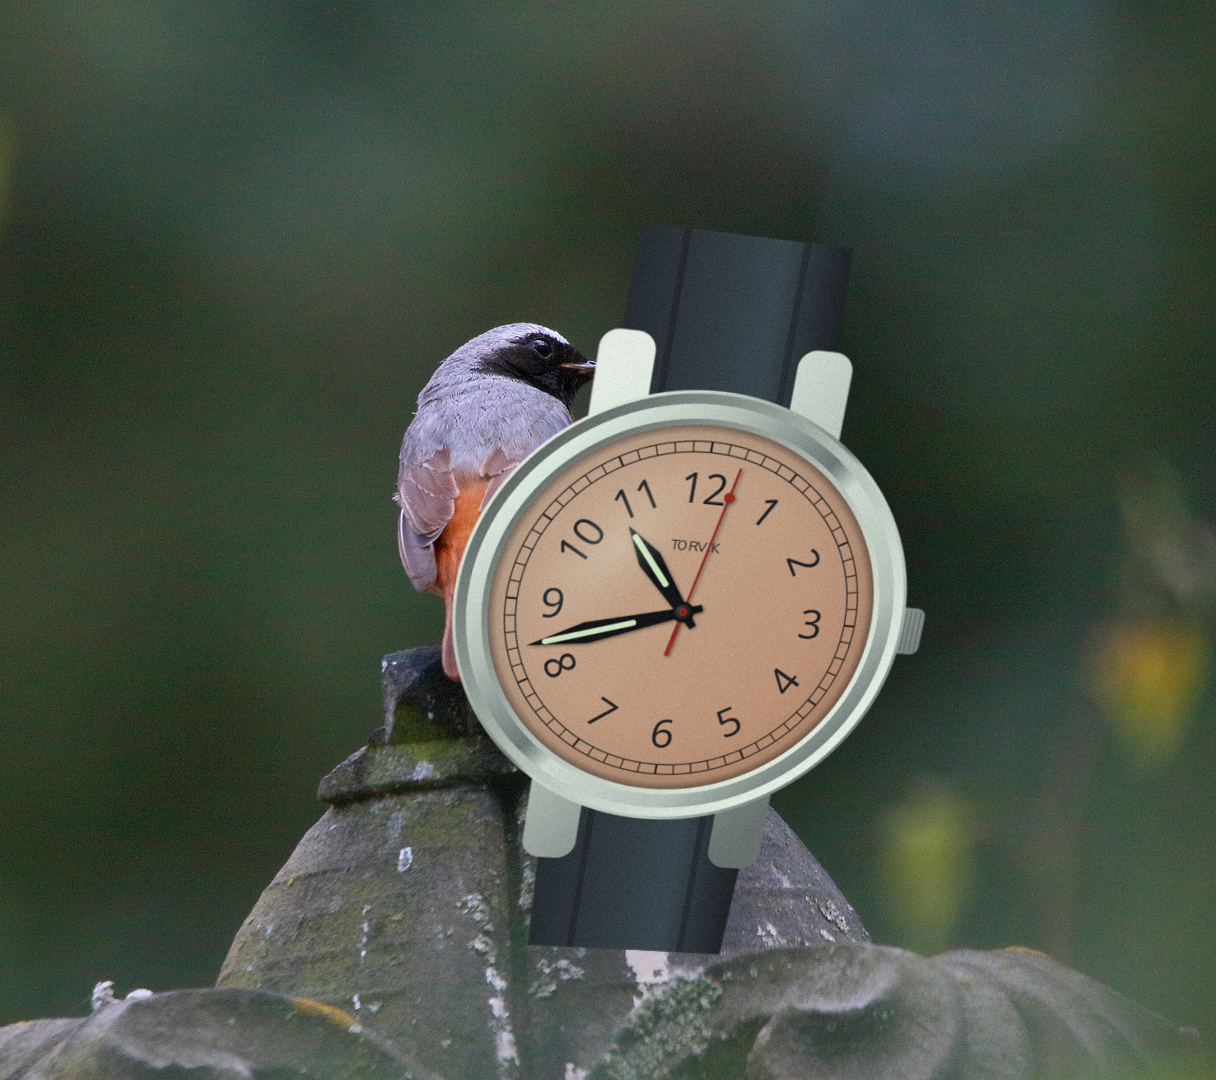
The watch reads 10.42.02
